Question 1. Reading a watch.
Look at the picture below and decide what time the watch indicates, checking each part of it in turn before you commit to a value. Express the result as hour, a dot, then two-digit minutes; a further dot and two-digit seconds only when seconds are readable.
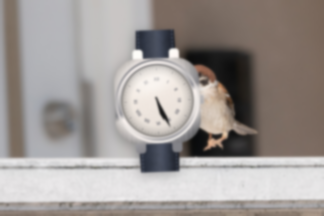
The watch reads 5.26
